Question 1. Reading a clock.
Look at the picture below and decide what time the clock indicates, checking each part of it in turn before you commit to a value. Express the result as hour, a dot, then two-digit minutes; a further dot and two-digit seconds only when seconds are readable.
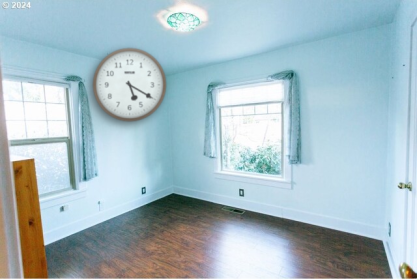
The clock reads 5.20
